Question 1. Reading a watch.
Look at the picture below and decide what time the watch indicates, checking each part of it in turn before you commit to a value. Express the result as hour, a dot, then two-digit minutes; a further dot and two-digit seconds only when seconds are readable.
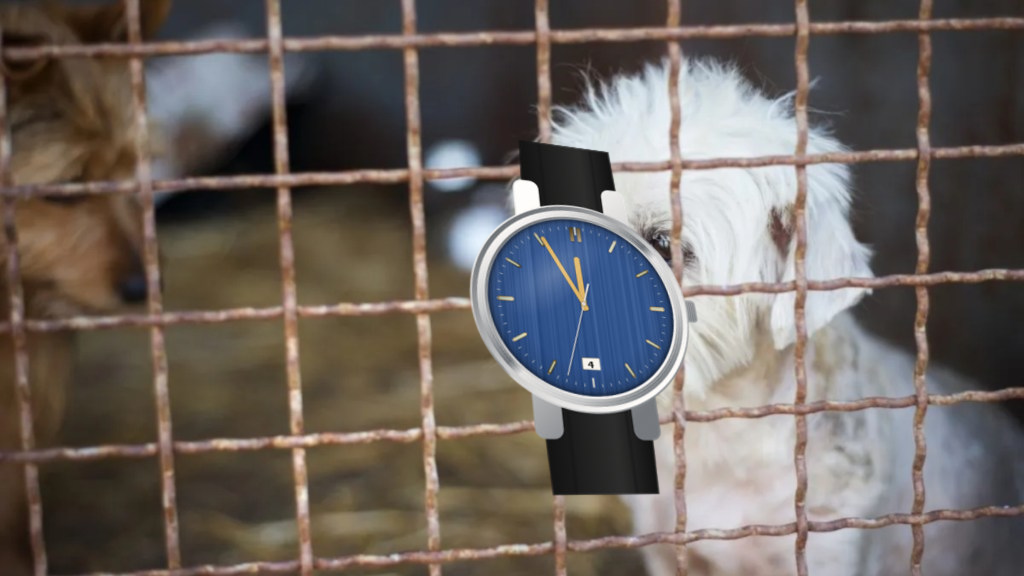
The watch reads 11.55.33
